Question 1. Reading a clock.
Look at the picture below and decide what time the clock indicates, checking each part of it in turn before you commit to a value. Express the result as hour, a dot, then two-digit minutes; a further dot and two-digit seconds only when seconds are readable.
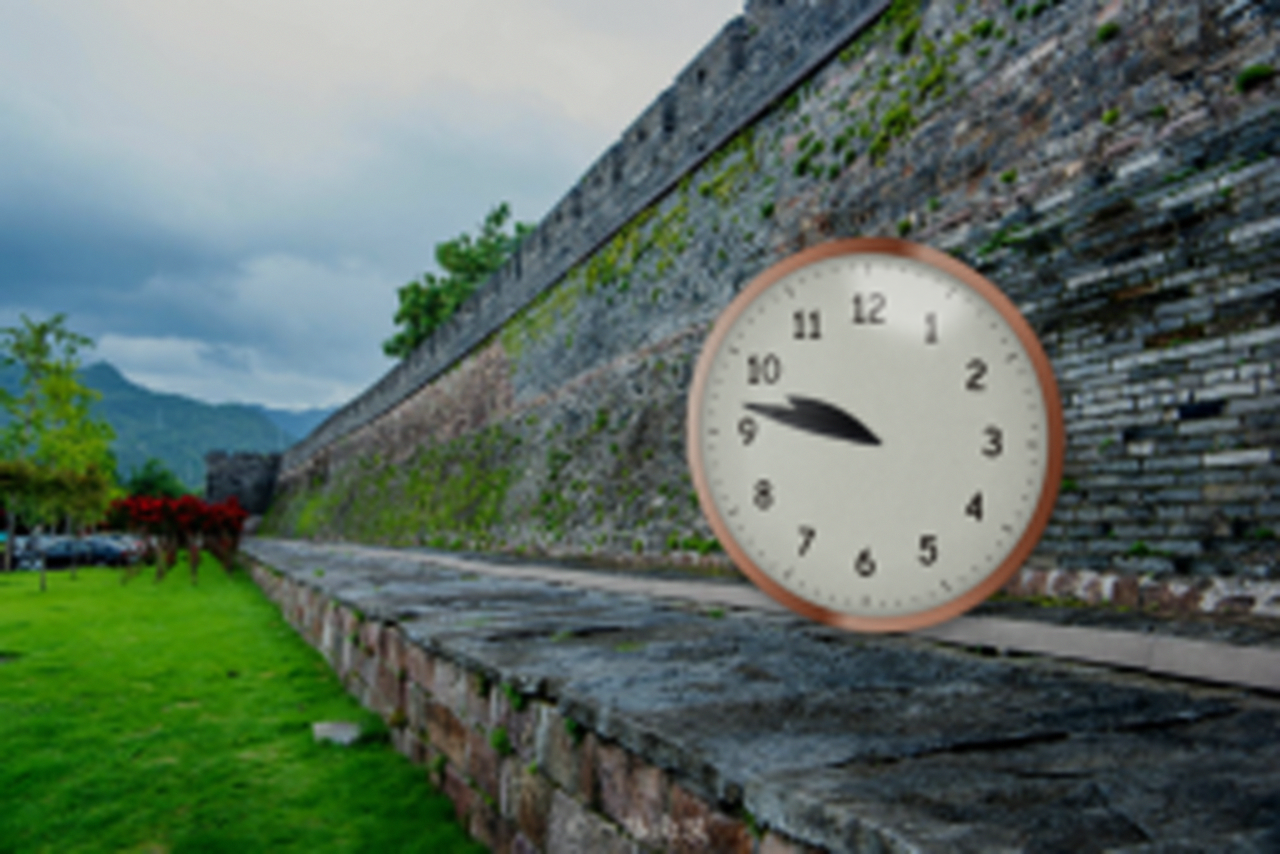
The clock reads 9.47
